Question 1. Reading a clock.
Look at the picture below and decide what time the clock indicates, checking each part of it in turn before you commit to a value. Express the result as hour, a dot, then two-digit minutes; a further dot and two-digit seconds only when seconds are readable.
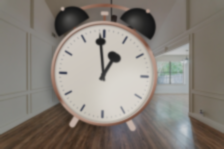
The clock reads 12.59
